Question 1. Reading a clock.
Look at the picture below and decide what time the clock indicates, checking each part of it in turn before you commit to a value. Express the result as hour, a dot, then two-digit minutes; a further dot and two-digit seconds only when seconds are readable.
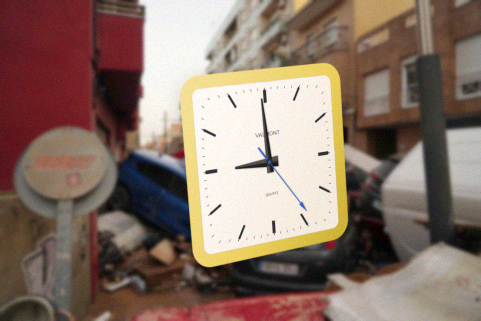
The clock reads 8.59.24
